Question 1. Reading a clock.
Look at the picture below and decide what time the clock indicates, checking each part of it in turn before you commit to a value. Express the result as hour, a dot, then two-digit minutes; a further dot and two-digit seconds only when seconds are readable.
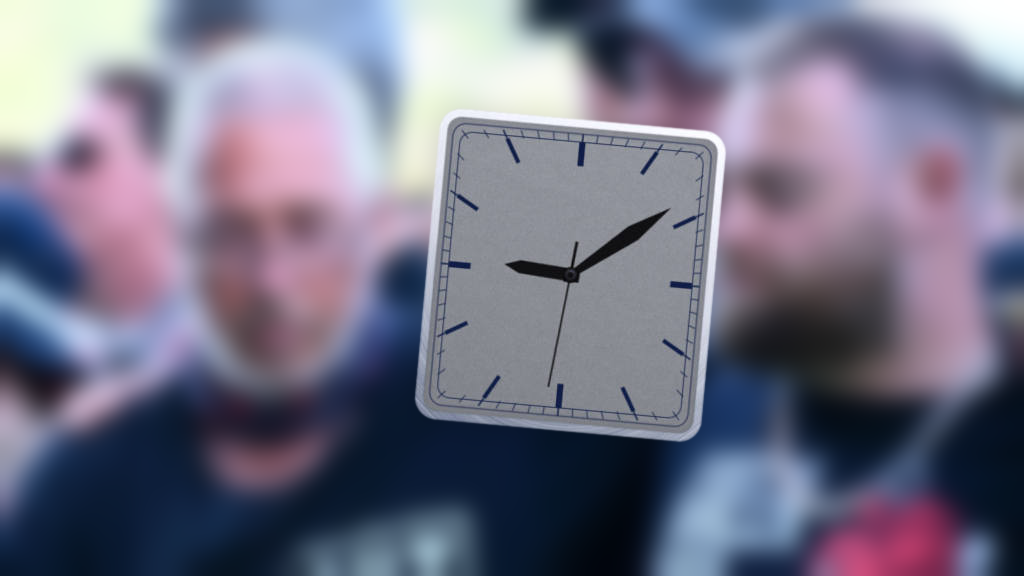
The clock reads 9.08.31
